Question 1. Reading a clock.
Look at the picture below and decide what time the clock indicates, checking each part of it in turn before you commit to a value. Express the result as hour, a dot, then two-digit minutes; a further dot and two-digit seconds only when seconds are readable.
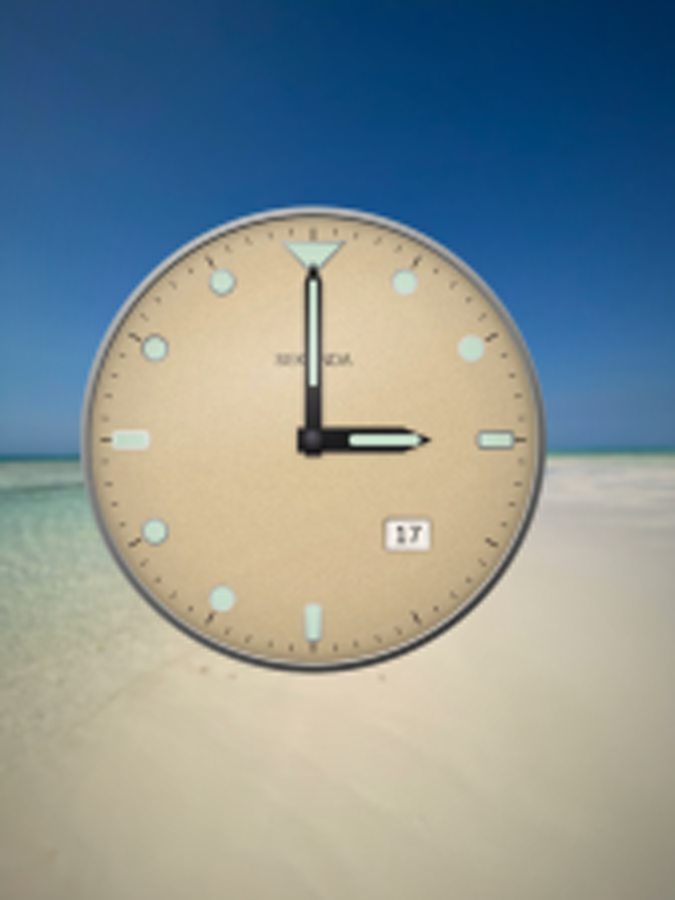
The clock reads 3.00
